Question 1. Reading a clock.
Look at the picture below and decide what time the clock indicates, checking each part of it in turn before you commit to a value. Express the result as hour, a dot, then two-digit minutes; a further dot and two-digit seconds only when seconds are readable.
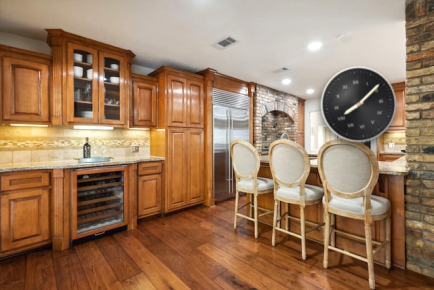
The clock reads 8.09
